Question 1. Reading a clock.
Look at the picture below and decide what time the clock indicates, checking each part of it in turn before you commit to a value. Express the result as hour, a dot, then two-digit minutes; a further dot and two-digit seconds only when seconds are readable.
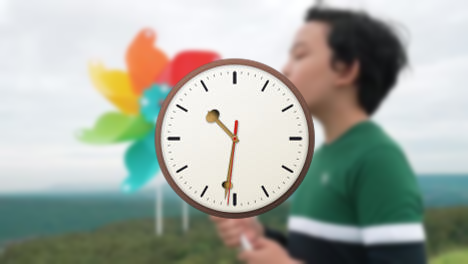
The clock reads 10.31.31
